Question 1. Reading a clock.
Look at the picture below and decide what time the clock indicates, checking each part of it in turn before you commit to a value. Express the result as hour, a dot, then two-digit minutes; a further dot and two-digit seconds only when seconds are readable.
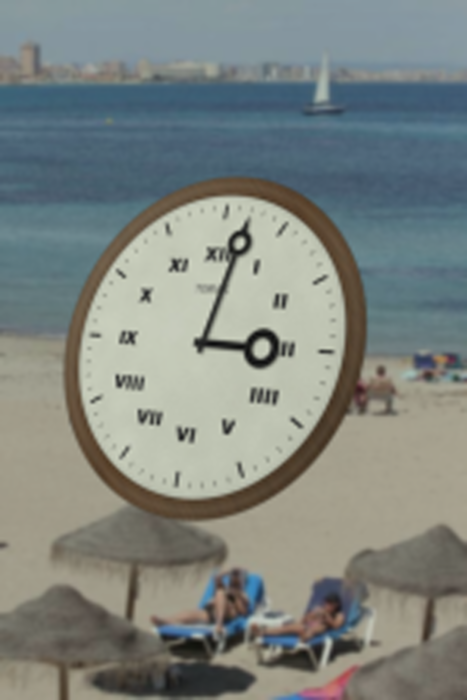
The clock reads 3.02
